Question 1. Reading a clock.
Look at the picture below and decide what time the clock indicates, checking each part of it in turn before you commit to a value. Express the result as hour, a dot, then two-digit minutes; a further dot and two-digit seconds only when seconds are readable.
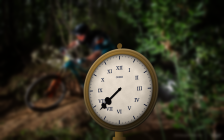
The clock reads 7.38
